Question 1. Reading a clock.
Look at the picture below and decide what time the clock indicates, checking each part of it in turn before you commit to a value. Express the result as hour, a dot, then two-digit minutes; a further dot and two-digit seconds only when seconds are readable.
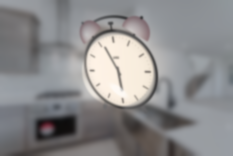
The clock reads 5.56
